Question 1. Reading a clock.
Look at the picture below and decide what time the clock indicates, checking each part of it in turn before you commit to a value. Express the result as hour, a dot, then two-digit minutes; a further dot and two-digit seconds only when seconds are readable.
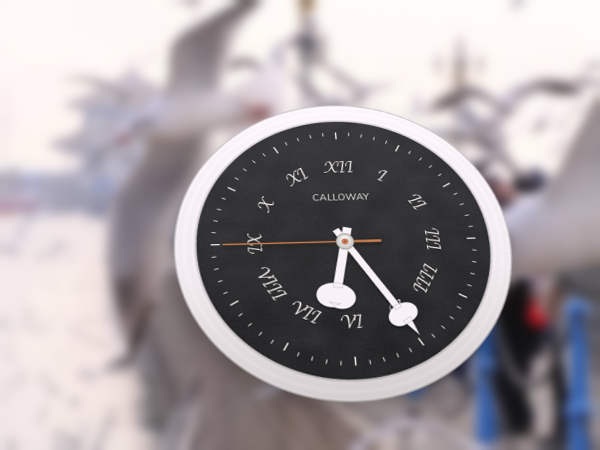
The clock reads 6.24.45
